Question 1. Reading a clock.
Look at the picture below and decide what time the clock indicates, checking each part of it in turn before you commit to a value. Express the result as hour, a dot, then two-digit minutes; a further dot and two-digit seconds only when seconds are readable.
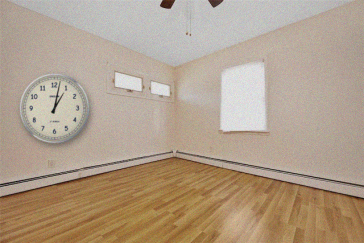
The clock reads 1.02
